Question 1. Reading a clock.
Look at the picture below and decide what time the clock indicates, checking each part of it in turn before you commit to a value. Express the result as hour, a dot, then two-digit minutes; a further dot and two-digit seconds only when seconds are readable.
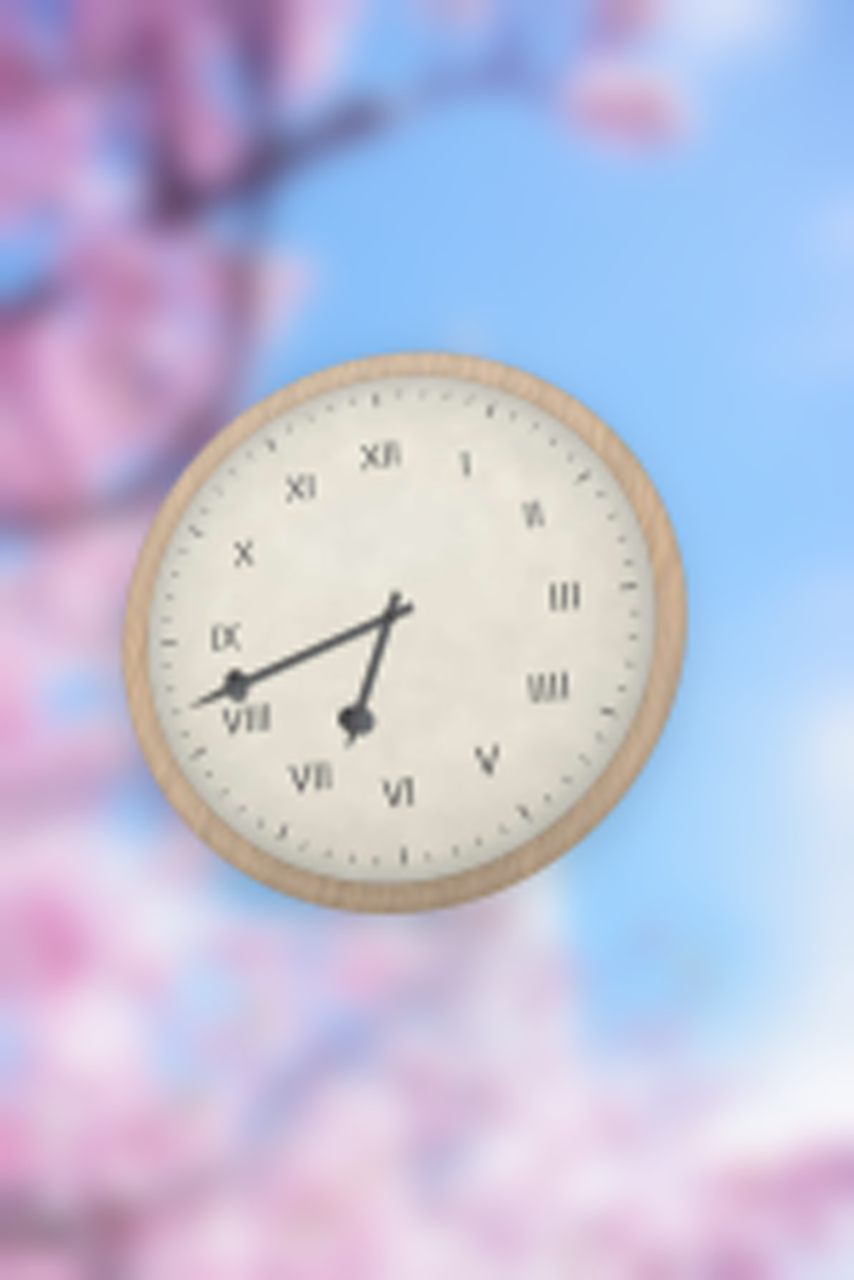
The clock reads 6.42
